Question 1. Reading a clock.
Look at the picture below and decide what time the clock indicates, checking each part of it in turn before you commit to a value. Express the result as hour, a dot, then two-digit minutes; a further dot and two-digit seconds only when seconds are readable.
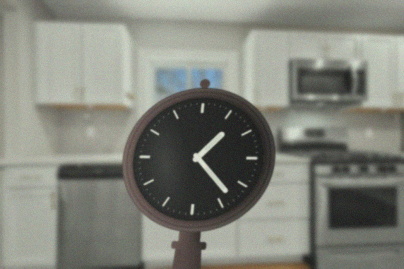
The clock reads 1.23
